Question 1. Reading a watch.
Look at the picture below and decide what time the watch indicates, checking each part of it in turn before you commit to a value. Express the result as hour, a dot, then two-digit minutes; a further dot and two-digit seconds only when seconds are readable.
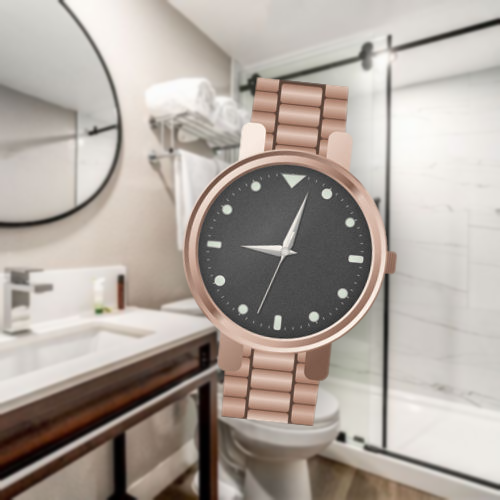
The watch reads 9.02.33
